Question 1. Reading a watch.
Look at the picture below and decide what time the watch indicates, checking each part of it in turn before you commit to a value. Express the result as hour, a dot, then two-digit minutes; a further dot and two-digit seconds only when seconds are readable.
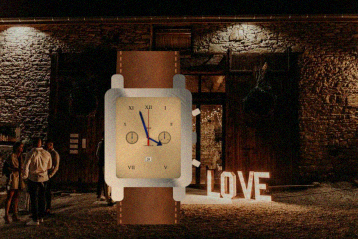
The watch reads 3.57
